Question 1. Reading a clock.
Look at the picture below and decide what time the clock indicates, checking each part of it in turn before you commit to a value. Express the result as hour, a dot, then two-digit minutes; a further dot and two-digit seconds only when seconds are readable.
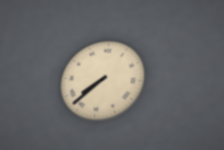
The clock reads 7.37
